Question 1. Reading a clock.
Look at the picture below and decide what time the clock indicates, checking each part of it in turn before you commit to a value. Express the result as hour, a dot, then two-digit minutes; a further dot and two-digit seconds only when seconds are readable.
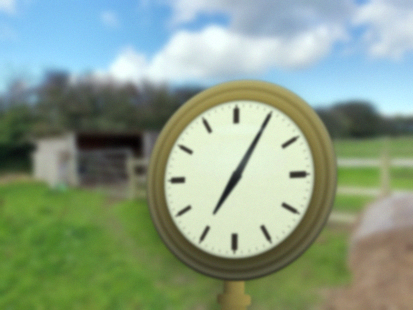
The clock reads 7.05
